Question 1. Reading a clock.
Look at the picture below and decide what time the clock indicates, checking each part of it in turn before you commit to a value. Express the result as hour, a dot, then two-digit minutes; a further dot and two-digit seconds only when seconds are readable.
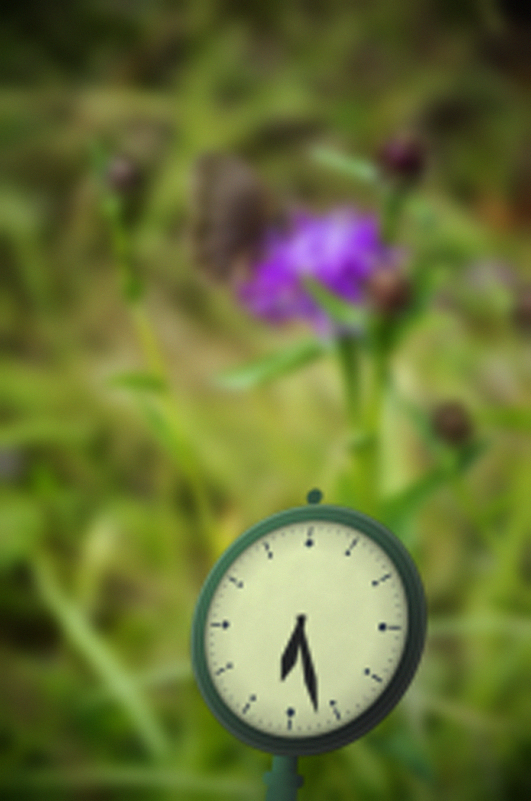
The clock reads 6.27
